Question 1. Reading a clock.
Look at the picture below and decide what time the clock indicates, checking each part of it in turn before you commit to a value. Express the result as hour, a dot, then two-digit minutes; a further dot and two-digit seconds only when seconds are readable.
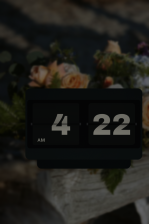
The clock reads 4.22
